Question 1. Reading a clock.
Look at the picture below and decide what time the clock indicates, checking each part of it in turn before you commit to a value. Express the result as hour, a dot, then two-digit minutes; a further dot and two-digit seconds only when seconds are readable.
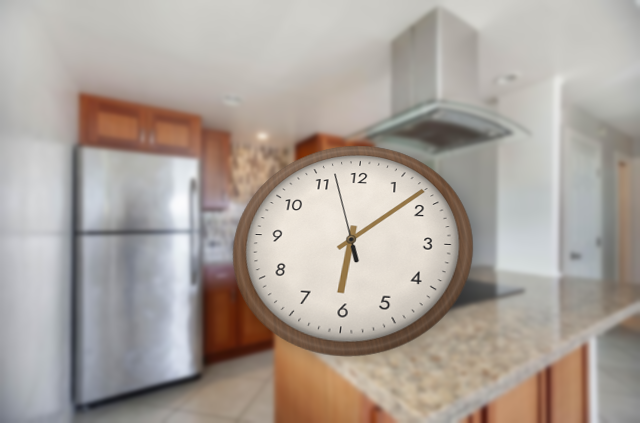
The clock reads 6.07.57
